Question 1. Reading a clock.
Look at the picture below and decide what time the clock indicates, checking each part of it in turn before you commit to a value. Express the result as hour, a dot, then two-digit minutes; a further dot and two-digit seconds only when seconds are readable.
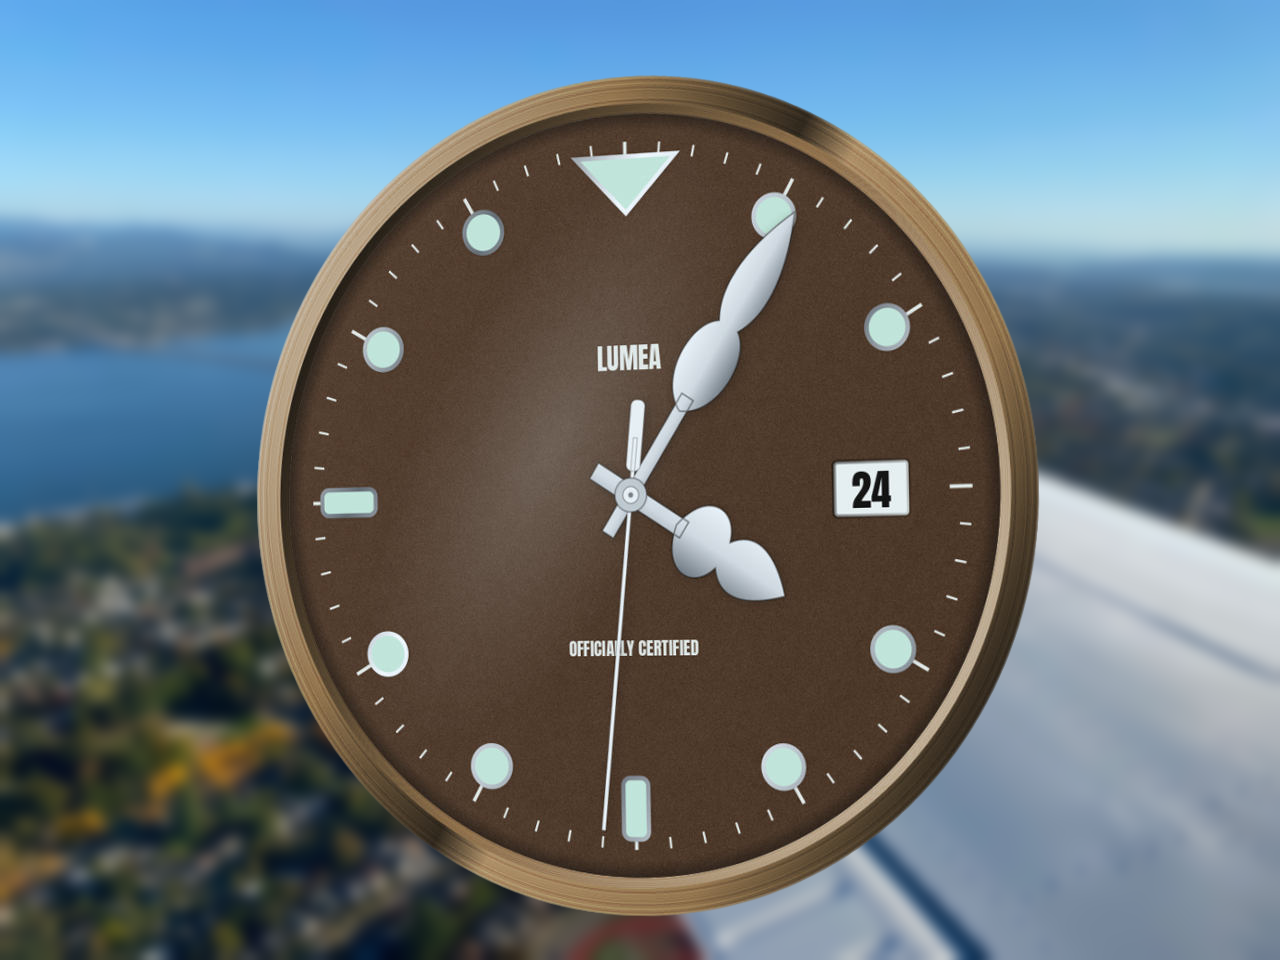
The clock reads 4.05.31
